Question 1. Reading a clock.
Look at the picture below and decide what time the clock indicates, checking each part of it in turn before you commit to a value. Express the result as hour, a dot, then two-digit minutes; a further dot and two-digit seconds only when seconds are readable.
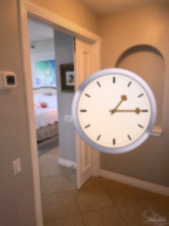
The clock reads 1.15
